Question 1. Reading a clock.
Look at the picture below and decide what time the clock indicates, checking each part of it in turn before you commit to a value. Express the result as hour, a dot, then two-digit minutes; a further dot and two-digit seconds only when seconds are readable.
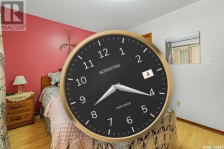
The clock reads 8.21
